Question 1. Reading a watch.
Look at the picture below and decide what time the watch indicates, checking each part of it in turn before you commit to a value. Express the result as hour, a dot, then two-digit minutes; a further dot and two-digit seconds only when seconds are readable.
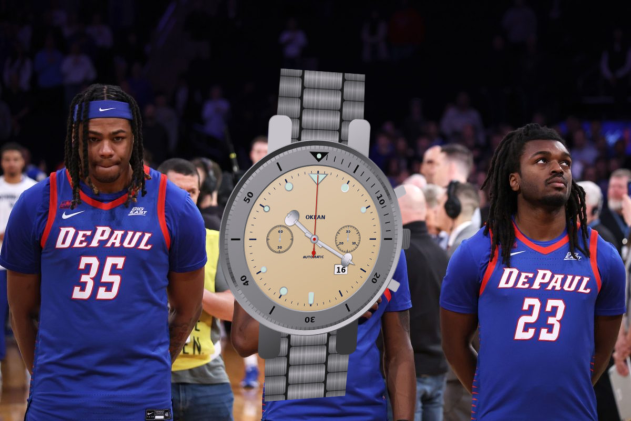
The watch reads 10.20
